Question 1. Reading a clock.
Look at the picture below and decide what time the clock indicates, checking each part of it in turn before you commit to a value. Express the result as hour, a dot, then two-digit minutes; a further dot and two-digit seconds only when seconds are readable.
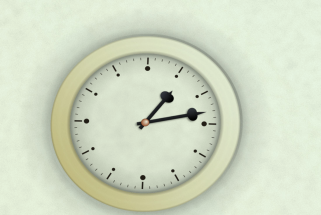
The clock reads 1.13
